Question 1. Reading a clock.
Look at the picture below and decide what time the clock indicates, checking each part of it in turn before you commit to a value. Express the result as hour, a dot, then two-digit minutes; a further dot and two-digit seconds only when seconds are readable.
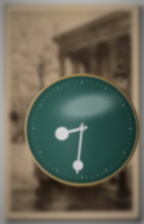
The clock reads 8.31
